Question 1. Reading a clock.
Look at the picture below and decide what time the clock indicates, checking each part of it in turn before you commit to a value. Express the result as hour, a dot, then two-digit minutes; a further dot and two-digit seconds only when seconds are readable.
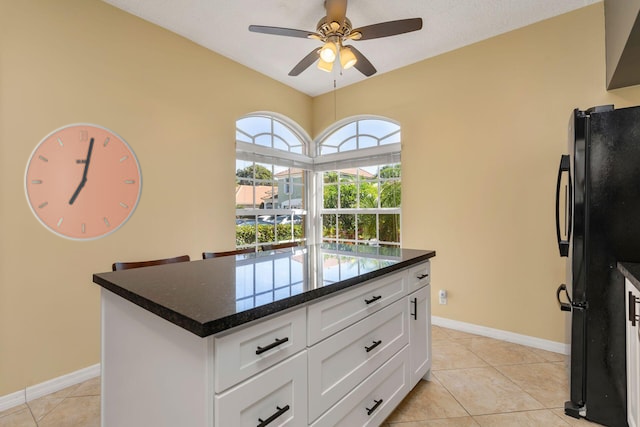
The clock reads 7.02
